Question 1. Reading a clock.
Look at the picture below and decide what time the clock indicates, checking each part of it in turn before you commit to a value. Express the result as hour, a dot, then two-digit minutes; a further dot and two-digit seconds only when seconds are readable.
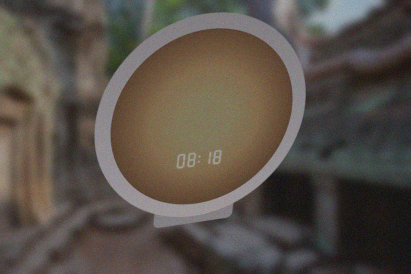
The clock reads 8.18
